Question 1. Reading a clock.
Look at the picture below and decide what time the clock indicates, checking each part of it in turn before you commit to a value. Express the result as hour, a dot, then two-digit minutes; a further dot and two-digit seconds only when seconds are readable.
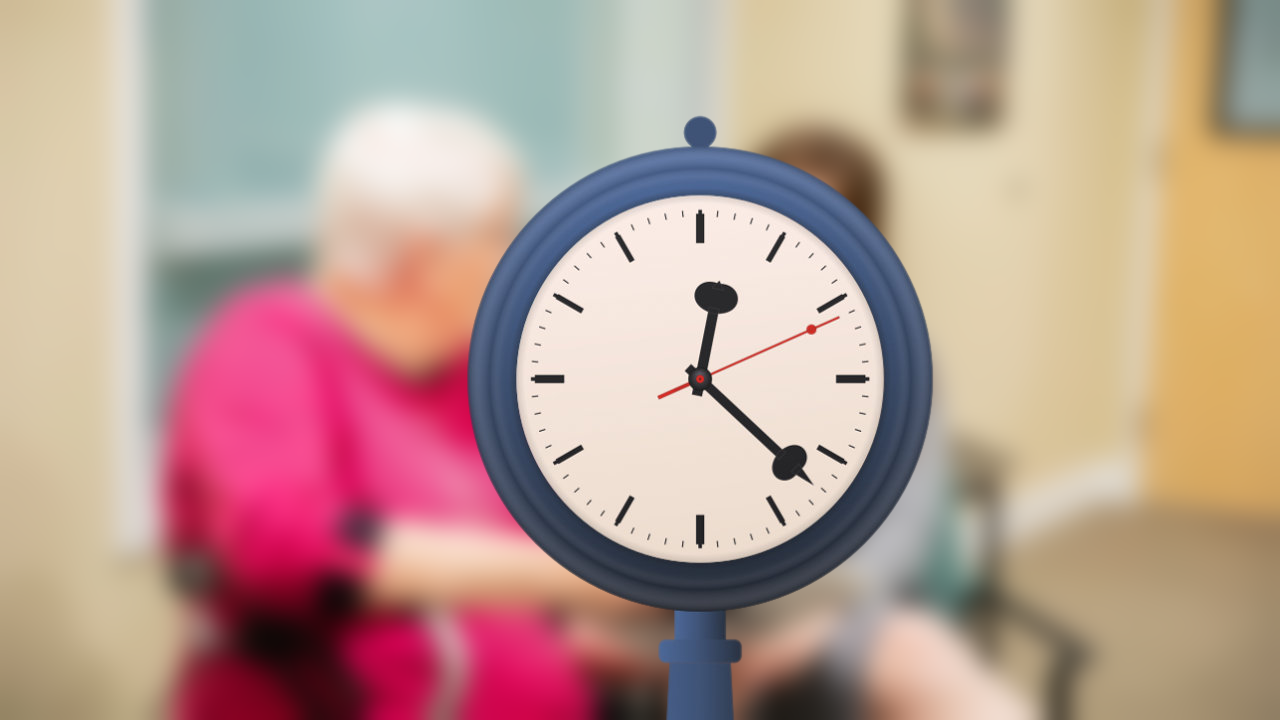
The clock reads 12.22.11
